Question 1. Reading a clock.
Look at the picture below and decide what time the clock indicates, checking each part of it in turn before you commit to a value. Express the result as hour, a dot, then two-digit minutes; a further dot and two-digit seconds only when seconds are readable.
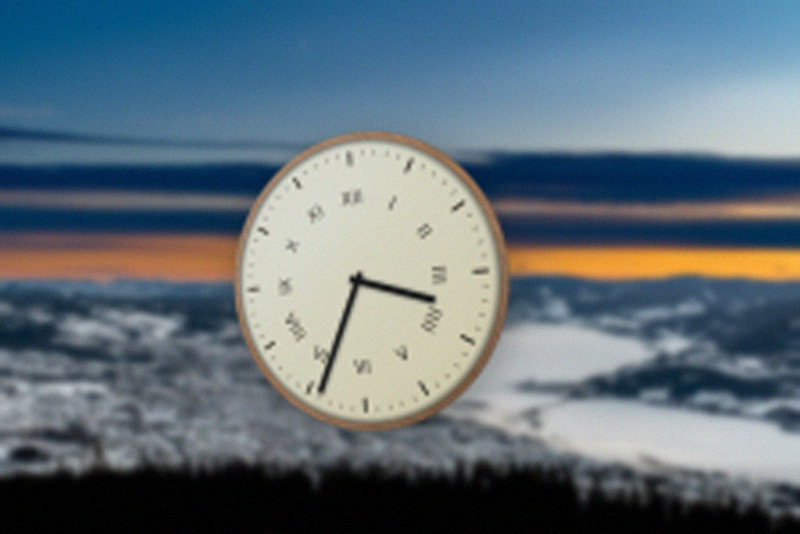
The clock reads 3.34
